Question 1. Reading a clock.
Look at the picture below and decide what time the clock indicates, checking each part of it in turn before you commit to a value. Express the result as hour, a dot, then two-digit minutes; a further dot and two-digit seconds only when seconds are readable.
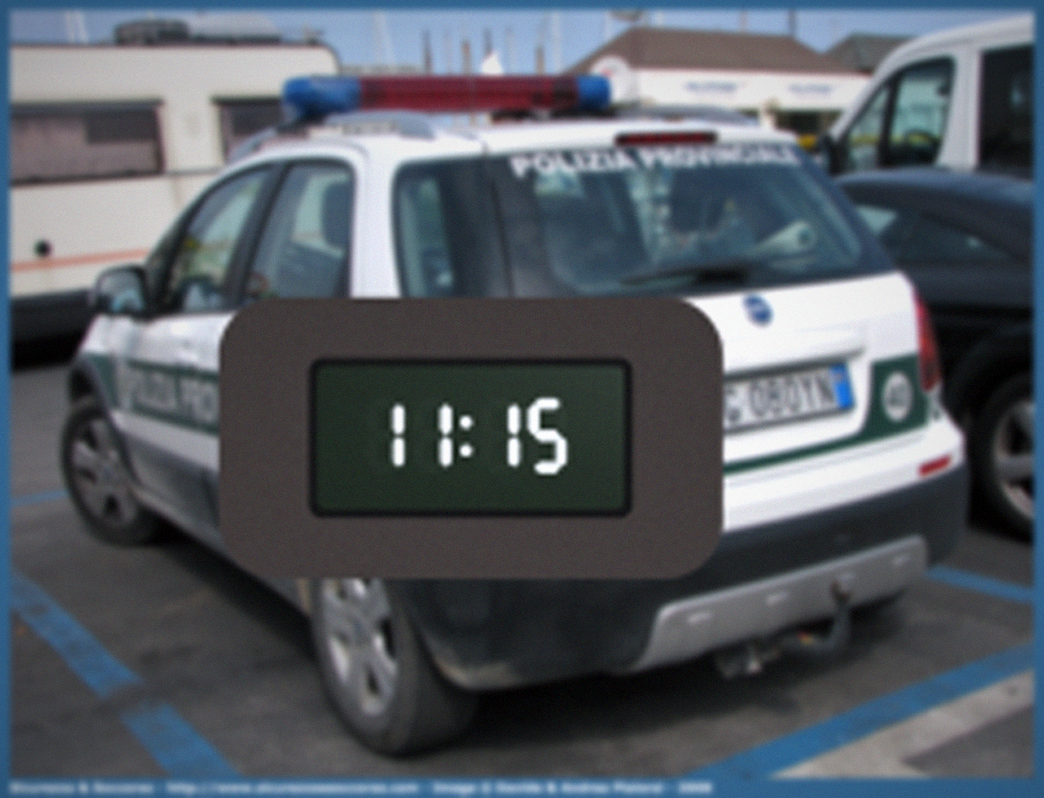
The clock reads 11.15
